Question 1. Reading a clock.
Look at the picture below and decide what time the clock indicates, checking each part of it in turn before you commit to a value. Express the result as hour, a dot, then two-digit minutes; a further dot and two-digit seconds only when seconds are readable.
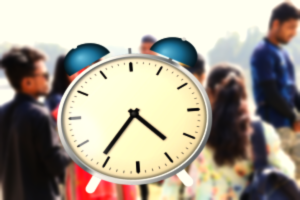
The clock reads 4.36
